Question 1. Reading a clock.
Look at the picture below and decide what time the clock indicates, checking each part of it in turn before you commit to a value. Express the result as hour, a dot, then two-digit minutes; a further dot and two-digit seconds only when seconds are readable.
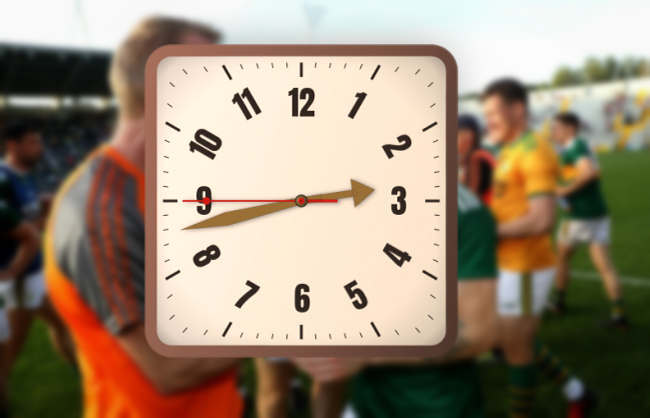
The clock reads 2.42.45
